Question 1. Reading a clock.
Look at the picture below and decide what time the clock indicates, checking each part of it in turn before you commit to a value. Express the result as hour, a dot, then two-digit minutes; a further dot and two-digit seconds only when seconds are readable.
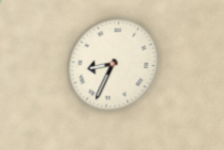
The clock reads 8.33
